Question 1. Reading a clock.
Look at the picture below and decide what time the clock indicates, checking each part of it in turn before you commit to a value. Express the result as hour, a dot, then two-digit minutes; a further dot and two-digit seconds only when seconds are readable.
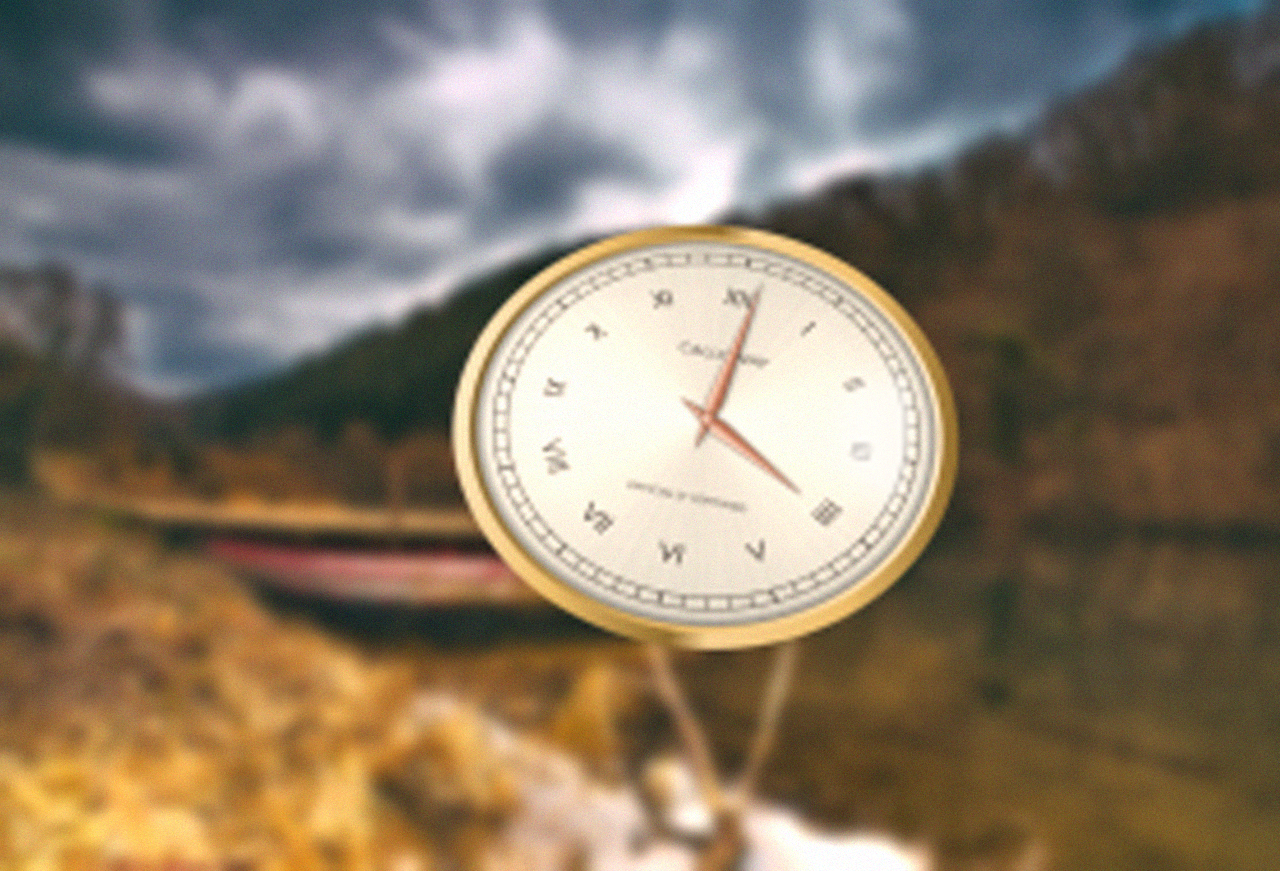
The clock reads 4.01
